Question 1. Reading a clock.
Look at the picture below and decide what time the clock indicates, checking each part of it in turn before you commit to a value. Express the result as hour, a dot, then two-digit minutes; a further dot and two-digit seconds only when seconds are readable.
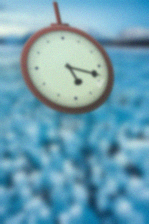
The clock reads 5.18
